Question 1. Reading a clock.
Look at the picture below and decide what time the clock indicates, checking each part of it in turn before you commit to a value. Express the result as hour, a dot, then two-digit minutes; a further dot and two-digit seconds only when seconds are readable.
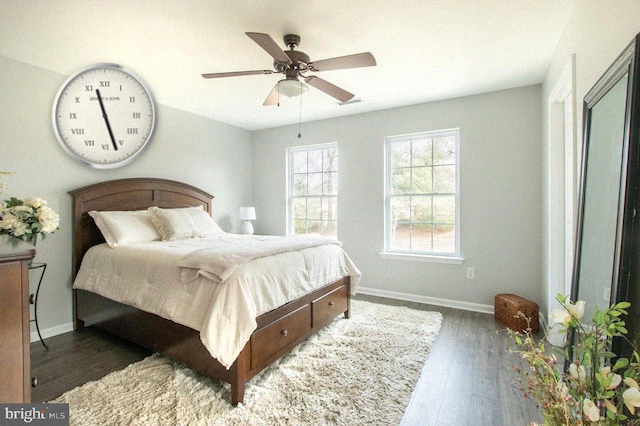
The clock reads 11.27
